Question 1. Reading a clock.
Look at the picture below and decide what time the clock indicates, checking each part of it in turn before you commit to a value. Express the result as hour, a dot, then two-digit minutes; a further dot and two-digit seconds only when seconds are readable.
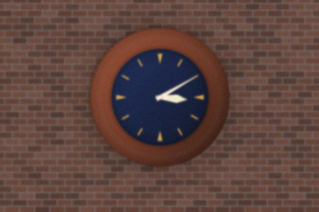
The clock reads 3.10
